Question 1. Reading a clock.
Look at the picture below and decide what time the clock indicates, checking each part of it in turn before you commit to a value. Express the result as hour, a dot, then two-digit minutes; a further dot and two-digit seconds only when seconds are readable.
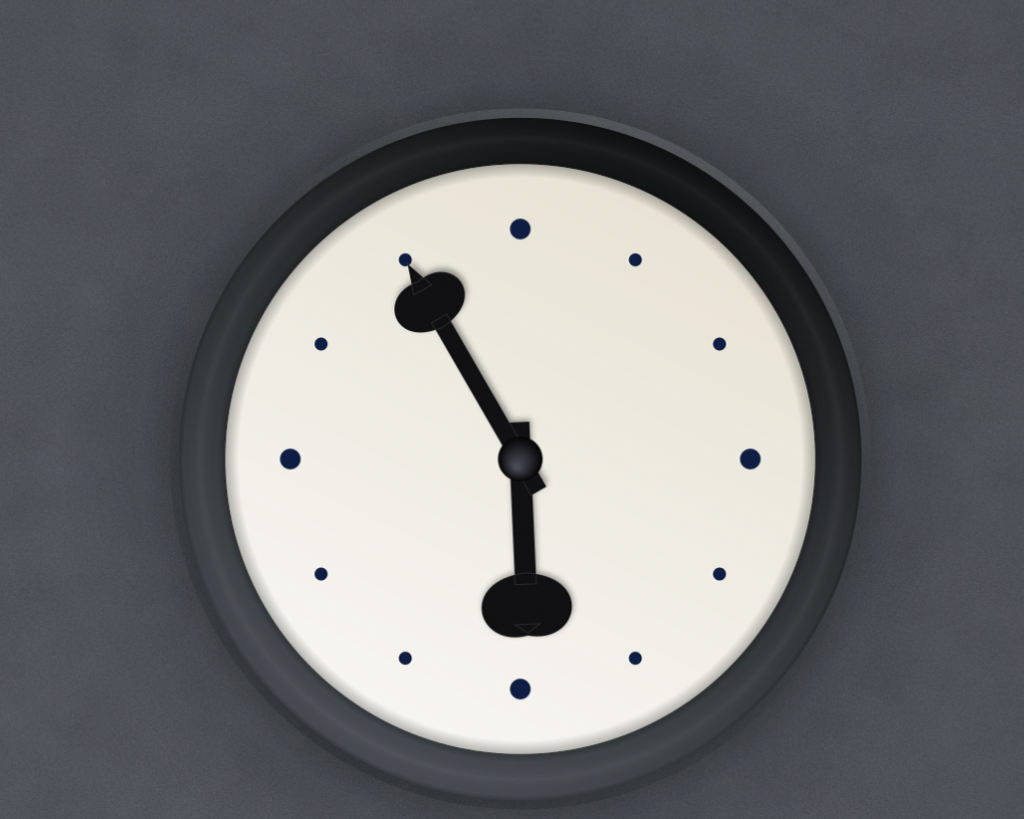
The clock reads 5.55
